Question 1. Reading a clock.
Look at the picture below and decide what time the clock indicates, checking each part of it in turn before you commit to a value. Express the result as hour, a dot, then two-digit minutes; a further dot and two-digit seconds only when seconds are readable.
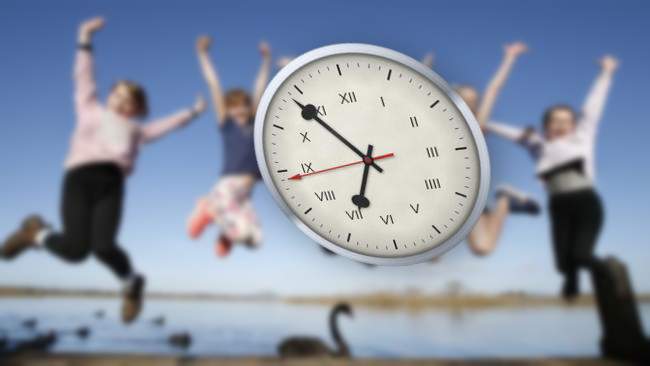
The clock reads 6.53.44
